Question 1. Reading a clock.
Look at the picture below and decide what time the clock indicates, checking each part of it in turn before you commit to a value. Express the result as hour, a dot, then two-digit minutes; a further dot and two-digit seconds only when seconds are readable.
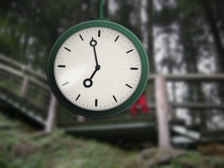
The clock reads 6.58
